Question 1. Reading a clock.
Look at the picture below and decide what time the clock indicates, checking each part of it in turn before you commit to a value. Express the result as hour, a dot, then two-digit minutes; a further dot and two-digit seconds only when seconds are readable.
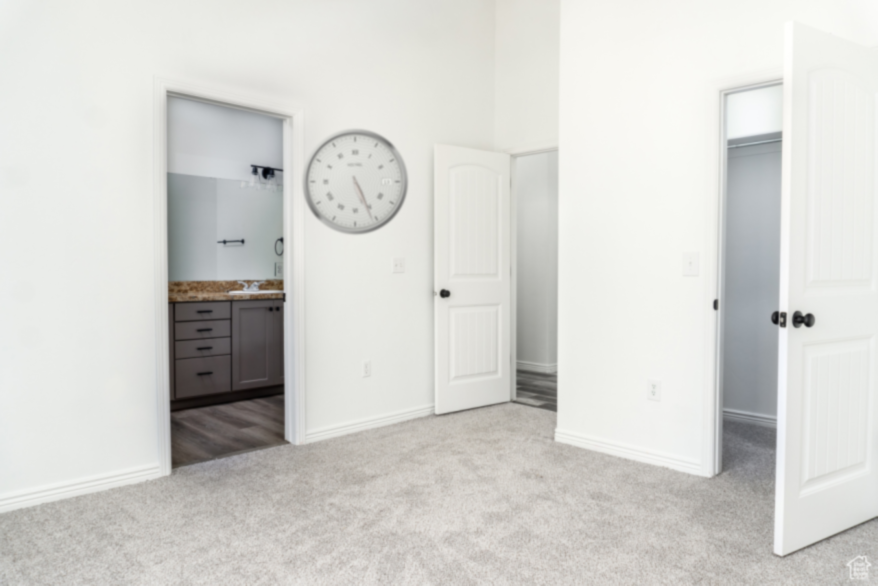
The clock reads 5.26
